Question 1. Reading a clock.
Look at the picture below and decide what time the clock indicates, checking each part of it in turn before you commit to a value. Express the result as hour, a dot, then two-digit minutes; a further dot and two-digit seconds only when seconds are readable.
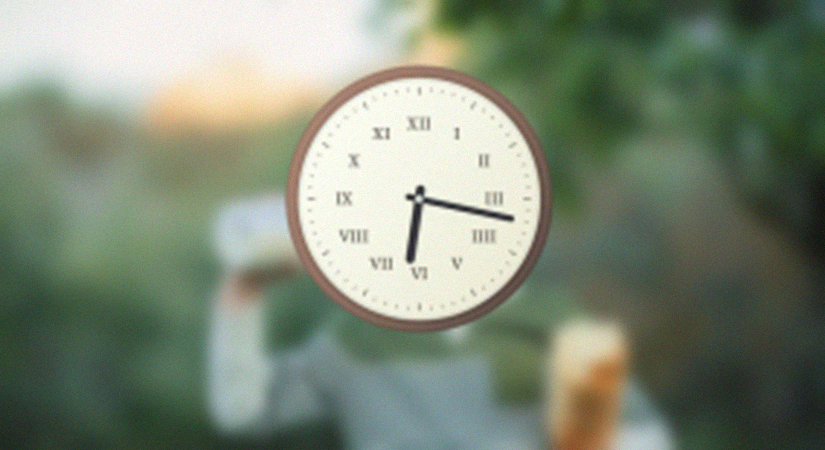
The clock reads 6.17
